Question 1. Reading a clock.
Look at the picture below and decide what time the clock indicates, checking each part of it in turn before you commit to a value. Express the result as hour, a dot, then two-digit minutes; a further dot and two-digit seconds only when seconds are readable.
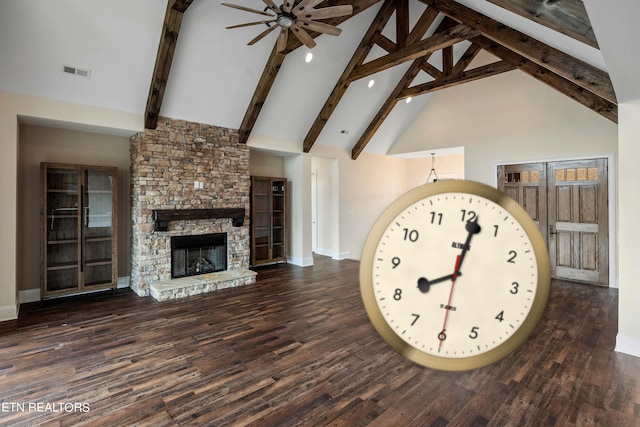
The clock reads 8.01.30
